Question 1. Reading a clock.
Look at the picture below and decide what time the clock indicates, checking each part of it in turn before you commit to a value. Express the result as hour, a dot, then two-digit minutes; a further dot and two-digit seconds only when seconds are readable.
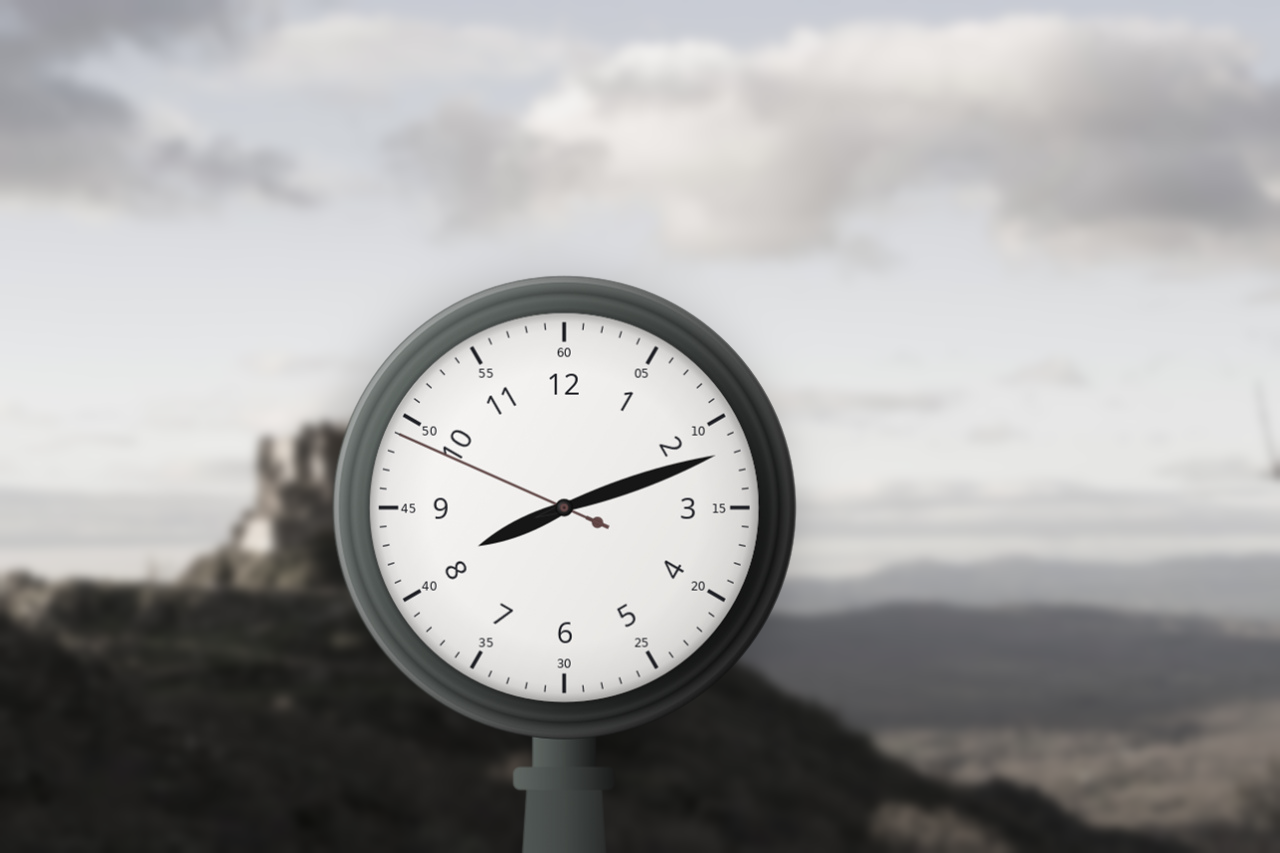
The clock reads 8.11.49
